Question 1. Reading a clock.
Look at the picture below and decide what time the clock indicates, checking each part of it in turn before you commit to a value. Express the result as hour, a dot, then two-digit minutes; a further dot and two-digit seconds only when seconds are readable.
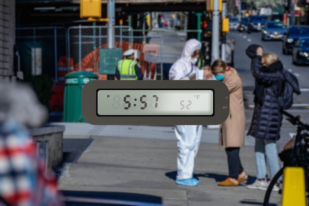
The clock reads 5.57
